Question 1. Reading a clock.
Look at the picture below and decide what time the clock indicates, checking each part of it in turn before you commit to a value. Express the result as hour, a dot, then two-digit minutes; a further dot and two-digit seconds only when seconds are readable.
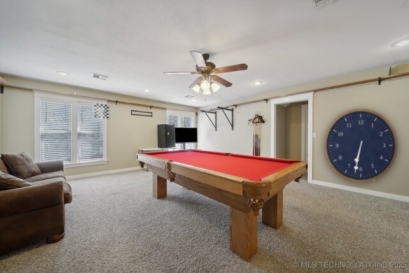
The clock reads 6.32
